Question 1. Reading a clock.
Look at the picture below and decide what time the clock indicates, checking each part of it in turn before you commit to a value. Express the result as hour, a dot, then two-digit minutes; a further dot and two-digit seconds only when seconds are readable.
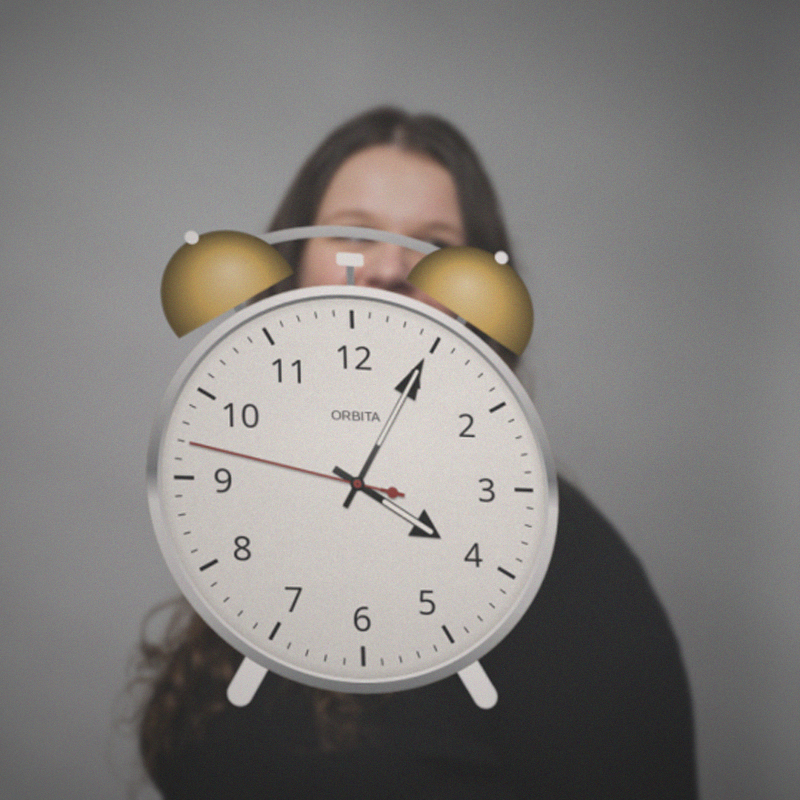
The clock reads 4.04.47
